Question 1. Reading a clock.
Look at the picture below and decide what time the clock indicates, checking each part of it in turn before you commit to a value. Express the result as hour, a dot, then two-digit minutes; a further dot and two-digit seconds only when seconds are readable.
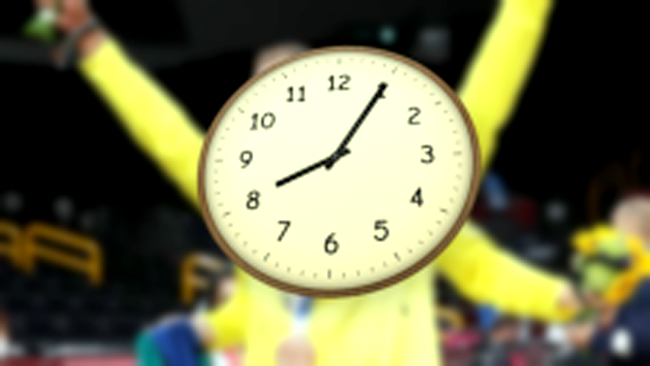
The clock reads 8.05
